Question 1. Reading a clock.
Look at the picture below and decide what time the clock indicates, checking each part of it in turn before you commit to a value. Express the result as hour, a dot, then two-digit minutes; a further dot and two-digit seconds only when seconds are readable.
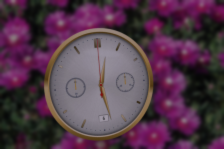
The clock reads 12.28
